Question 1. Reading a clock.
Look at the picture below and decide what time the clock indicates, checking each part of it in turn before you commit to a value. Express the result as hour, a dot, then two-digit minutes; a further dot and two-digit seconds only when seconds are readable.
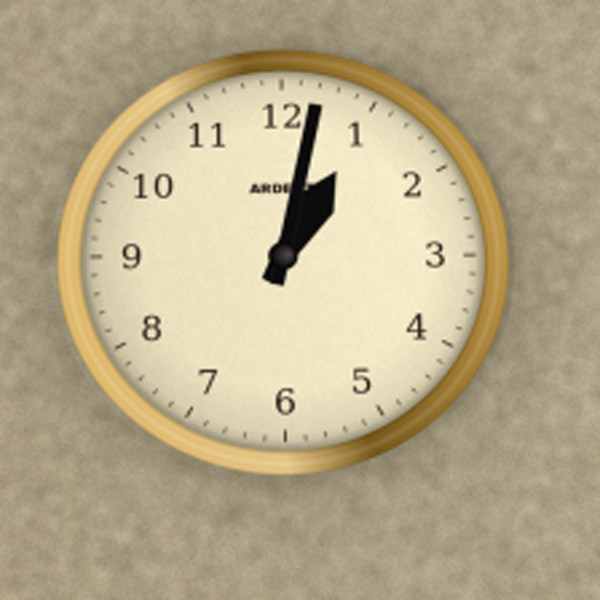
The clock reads 1.02
